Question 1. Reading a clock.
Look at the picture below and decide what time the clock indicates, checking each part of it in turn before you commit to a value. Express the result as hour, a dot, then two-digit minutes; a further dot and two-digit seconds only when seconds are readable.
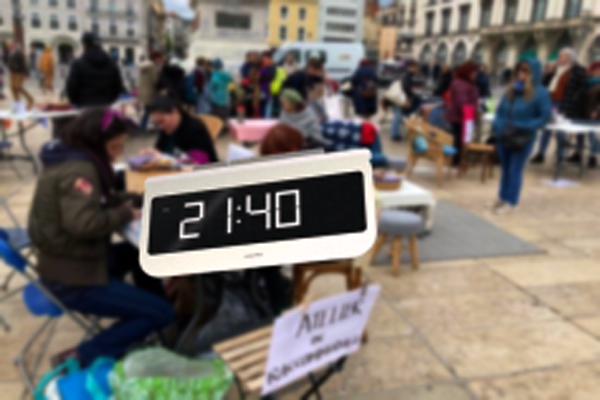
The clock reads 21.40
